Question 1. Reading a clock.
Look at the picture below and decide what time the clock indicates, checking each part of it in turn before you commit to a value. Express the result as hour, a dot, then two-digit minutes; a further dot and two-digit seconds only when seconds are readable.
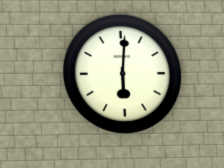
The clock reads 6.01
